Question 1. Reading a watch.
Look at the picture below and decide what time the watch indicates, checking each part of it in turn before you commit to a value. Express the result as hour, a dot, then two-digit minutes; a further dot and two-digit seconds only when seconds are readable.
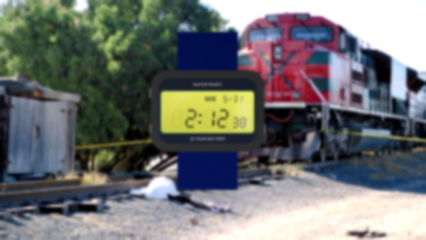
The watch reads 2.12
